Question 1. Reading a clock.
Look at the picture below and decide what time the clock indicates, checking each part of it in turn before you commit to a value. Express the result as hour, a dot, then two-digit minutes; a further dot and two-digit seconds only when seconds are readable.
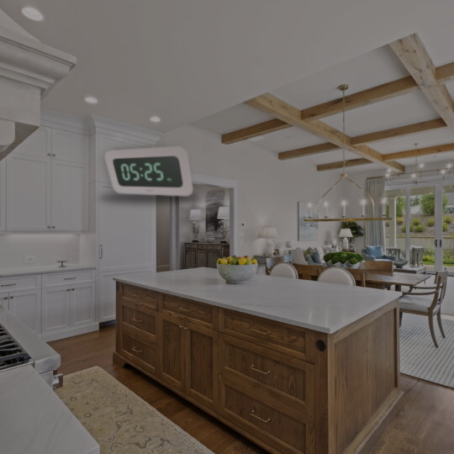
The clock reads 5.25
